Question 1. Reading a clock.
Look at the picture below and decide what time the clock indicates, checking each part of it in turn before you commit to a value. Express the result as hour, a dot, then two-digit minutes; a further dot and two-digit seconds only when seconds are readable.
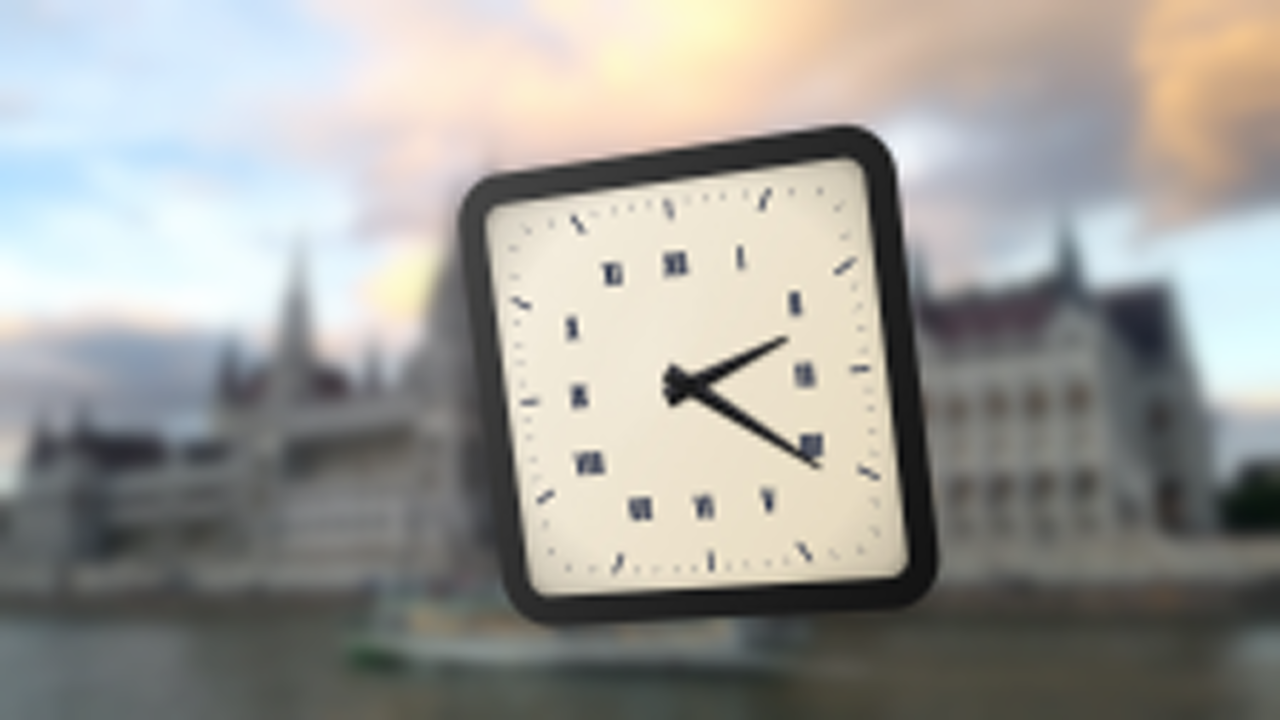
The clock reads 2.21
